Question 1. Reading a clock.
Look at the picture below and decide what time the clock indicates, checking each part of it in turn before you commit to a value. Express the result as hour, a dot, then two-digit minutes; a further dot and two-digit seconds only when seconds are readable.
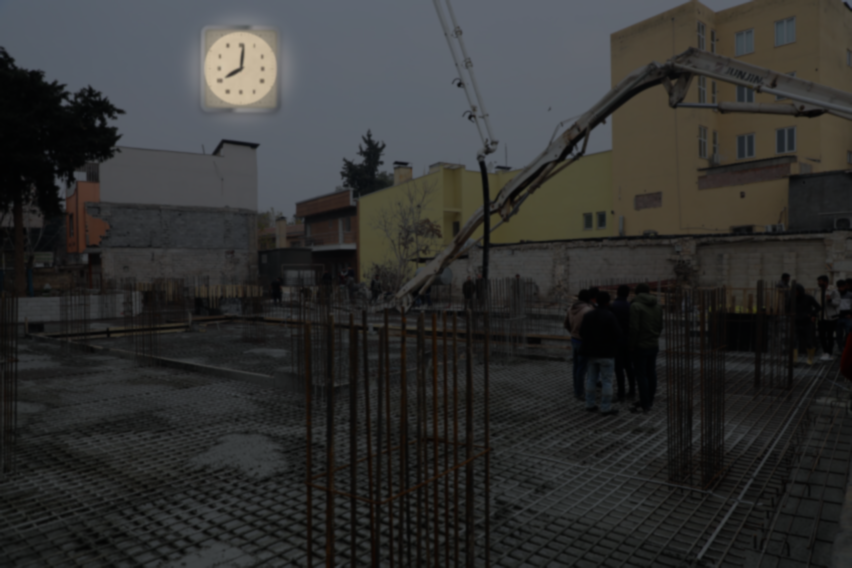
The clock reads 8.01
